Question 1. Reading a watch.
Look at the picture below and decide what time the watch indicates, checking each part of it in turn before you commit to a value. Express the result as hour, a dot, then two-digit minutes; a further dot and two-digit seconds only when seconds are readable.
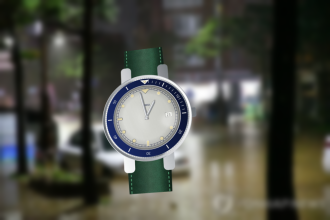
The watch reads 12.58
